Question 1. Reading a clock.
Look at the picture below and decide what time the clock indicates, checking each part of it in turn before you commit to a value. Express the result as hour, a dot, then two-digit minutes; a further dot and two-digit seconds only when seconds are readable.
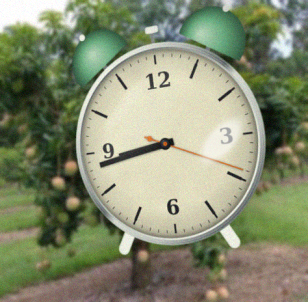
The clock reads 8.43.19
